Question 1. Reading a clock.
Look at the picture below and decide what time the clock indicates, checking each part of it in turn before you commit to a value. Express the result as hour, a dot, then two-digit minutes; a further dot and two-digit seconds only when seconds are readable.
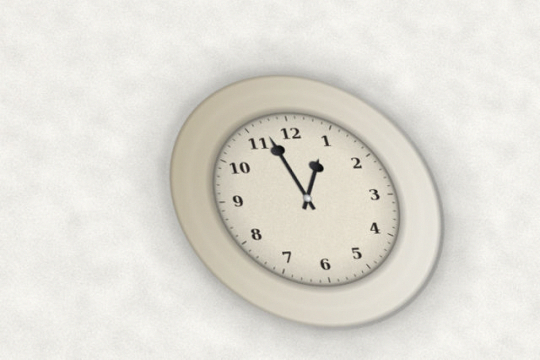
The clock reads 12.57
